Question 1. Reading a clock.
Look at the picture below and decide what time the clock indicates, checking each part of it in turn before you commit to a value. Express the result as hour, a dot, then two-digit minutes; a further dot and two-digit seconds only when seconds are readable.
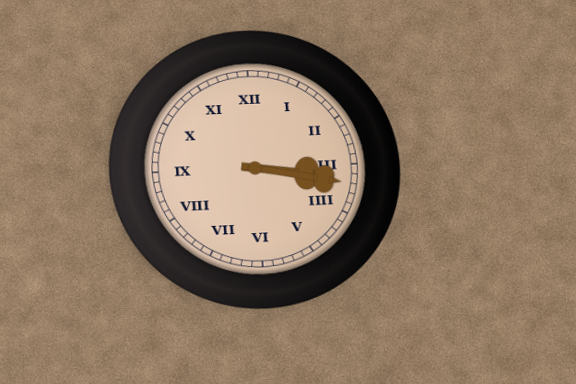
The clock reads 3.17
